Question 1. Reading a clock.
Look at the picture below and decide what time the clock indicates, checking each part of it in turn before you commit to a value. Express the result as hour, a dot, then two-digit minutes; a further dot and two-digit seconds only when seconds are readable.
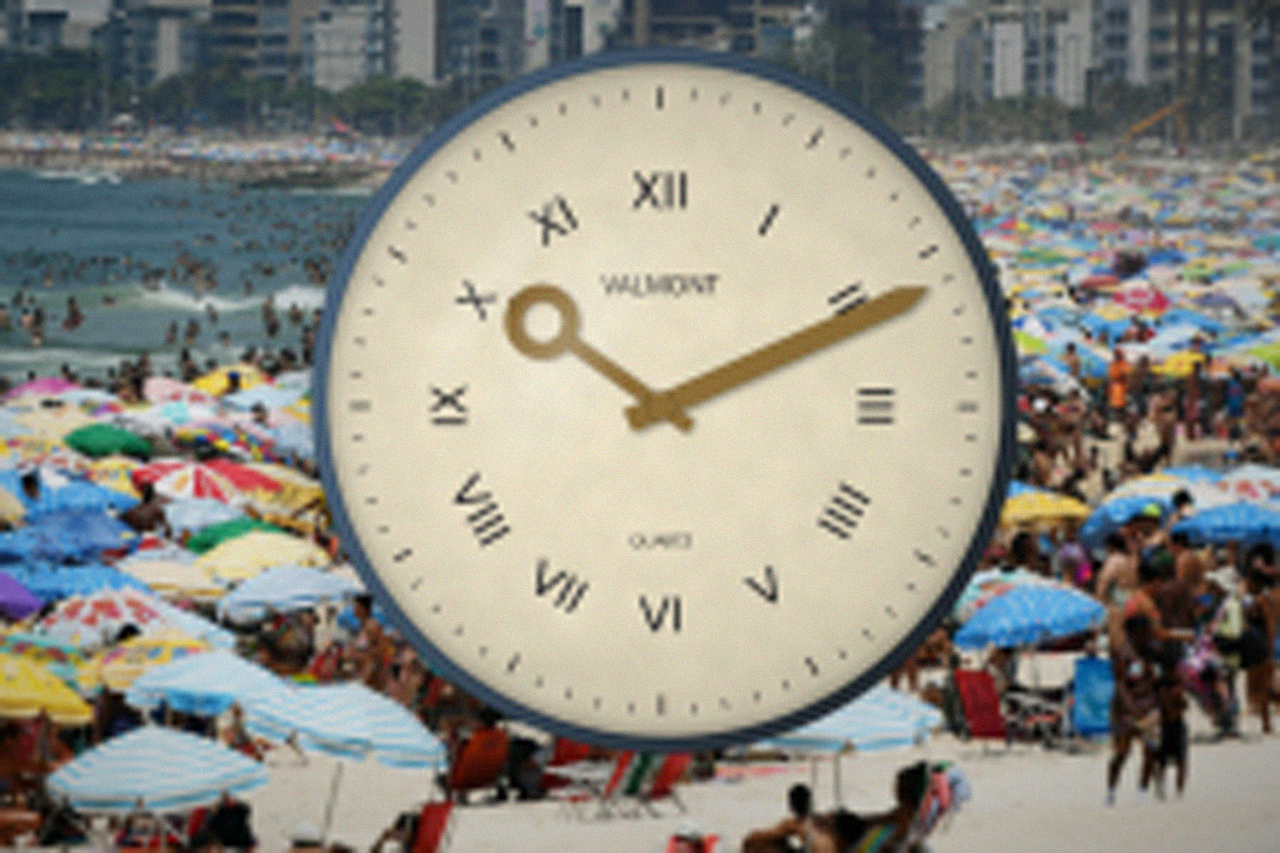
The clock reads 10.11
